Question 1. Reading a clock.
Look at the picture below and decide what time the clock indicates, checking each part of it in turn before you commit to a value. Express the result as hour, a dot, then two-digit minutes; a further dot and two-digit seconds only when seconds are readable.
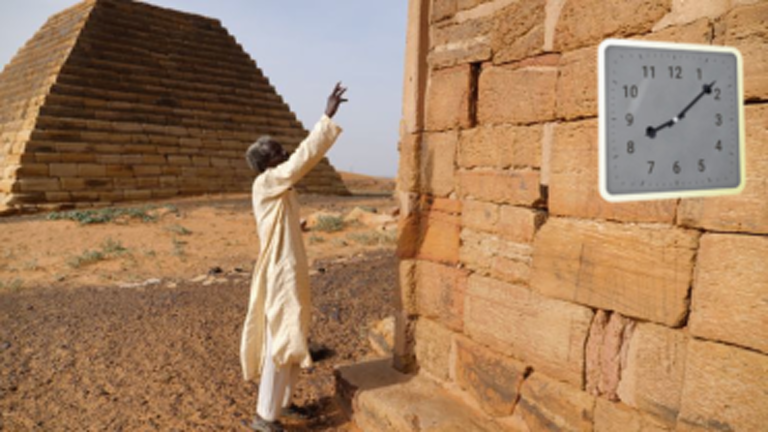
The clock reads 8.08
